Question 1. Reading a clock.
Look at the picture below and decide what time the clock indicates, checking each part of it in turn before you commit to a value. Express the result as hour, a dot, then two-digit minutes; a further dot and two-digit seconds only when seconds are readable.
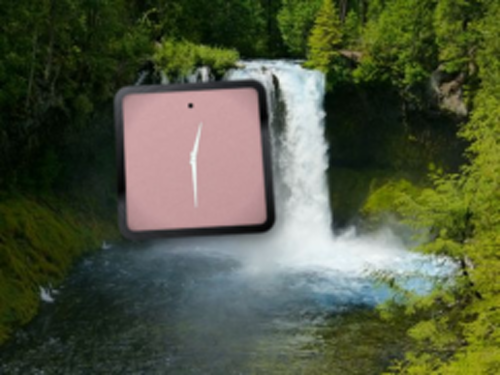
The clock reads 12.30
